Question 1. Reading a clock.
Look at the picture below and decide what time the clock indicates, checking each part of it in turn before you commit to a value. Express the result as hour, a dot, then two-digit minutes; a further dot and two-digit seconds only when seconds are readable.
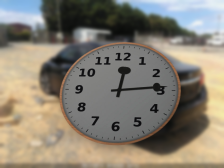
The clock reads 12.14
